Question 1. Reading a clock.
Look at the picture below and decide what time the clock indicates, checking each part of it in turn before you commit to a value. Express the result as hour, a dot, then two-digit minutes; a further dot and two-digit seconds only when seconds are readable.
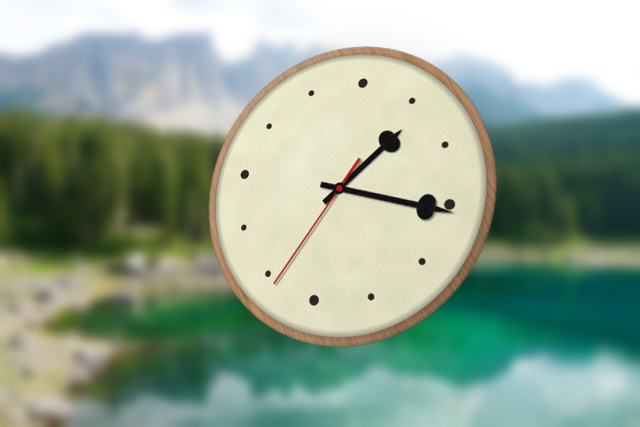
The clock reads 1.15.34
